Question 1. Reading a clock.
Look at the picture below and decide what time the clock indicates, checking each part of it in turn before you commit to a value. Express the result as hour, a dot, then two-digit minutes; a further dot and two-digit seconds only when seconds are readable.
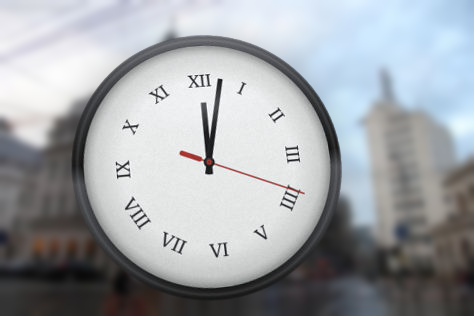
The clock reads 12.02.19
